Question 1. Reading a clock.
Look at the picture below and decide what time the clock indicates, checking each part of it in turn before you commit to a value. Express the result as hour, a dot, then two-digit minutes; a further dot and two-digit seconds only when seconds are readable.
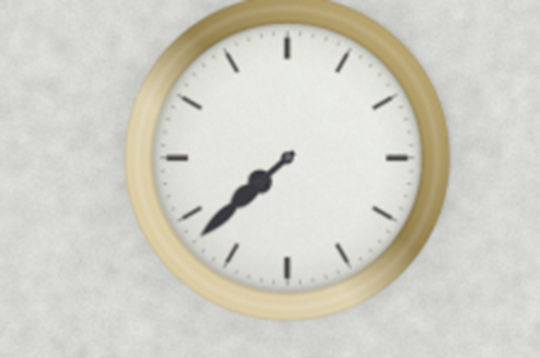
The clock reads 7.38
